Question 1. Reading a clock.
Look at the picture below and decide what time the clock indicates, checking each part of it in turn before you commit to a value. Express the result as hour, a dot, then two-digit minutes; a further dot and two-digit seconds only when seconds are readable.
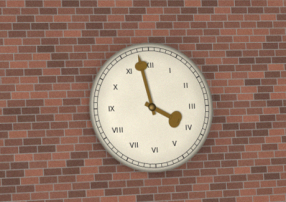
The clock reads 3.58
